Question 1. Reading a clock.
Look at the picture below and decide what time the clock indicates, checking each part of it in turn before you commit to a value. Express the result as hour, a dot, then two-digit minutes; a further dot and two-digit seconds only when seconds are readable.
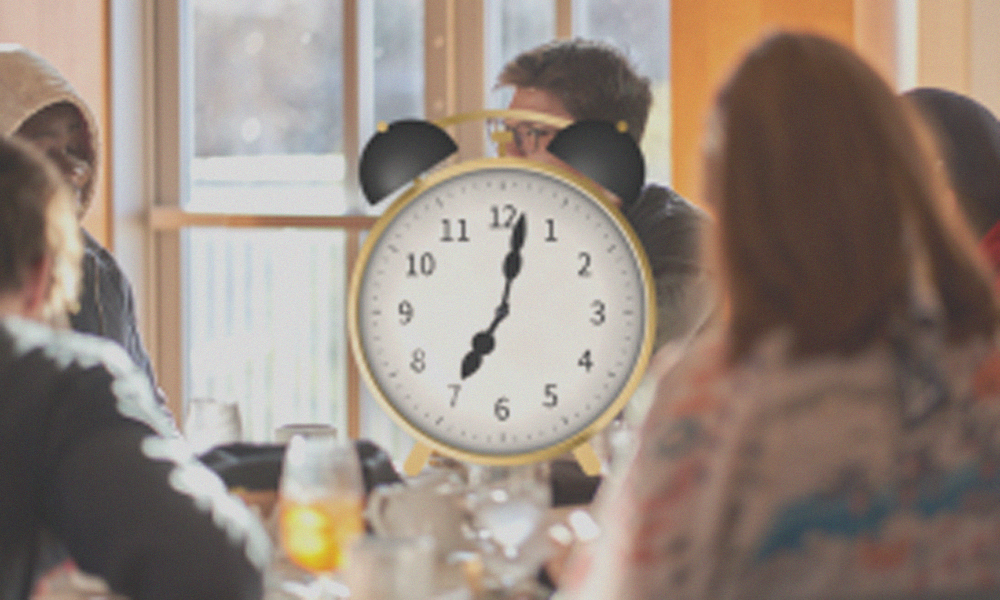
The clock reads 7.02
